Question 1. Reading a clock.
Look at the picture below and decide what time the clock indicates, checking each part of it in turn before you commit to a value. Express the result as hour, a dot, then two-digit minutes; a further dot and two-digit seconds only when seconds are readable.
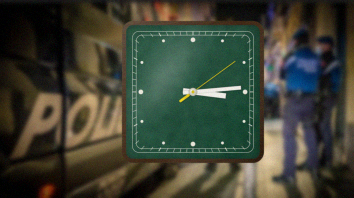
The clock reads 3.14.09
